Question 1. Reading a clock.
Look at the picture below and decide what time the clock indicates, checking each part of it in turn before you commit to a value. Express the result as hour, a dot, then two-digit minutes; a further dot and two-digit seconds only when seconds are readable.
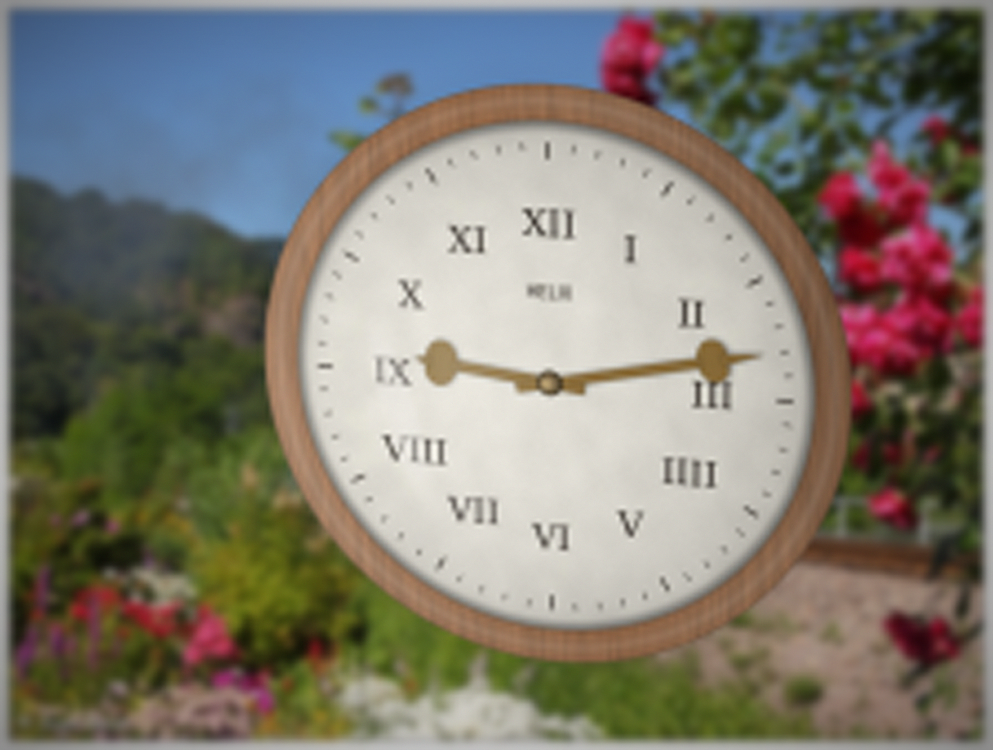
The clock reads 9.13
